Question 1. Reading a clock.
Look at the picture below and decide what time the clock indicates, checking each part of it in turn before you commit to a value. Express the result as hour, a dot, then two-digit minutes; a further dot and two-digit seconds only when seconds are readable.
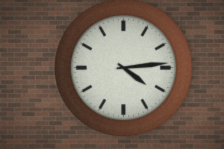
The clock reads 4.14
